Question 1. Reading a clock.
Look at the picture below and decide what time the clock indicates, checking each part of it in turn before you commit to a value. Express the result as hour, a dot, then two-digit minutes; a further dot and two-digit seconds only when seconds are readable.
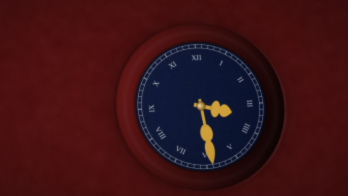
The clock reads 3.29
